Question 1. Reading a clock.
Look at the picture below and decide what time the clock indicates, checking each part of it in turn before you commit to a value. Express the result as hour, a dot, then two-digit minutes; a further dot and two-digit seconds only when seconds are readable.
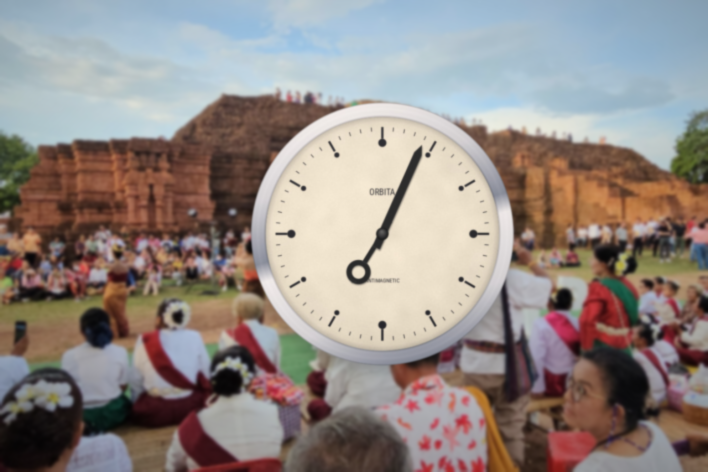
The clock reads 7.04
